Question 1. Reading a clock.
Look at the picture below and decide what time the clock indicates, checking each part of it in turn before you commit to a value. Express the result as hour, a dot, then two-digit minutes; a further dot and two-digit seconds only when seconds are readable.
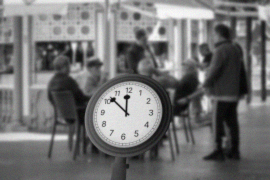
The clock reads 11.52
